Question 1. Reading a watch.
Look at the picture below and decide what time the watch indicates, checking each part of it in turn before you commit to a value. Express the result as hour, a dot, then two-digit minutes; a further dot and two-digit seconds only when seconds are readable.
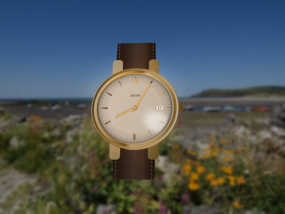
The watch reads 8.05
